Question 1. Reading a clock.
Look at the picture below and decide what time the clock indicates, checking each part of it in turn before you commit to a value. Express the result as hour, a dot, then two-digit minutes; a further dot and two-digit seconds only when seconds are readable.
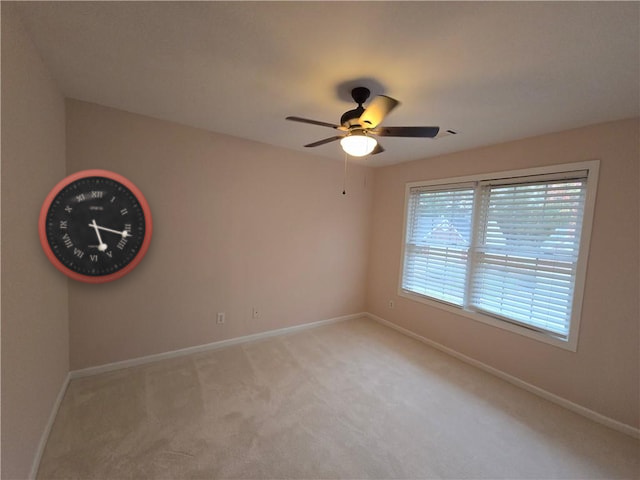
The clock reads 5.17
